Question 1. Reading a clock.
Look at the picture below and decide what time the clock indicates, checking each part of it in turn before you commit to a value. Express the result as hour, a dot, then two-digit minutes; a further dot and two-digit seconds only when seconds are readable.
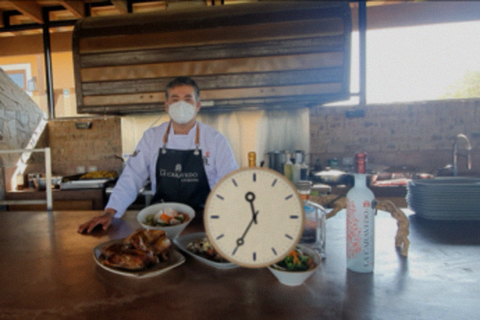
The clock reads 11.35
